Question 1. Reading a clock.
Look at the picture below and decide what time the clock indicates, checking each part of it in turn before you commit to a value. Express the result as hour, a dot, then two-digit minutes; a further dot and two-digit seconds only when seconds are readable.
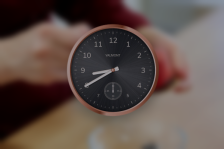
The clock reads 8.40
